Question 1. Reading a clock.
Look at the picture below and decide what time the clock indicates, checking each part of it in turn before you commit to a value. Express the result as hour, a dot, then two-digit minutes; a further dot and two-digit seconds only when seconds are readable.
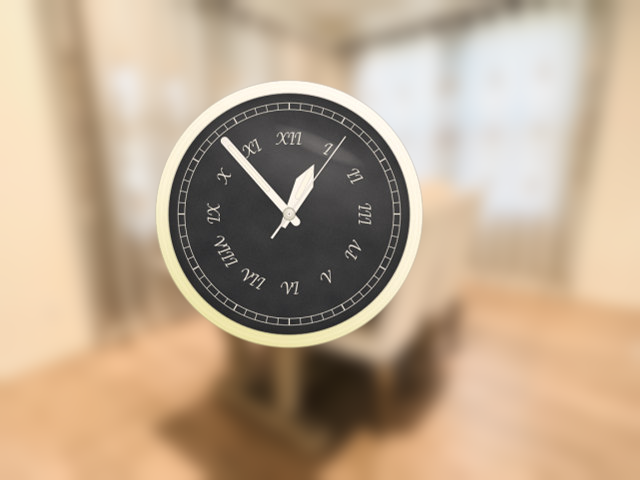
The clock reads 12.53.06
